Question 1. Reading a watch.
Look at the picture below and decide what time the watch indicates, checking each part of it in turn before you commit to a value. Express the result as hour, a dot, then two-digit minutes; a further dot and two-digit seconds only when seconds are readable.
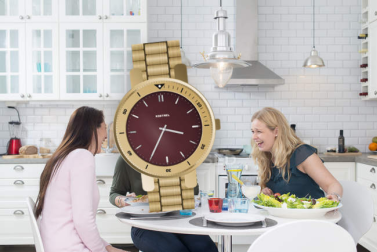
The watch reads 3.35
